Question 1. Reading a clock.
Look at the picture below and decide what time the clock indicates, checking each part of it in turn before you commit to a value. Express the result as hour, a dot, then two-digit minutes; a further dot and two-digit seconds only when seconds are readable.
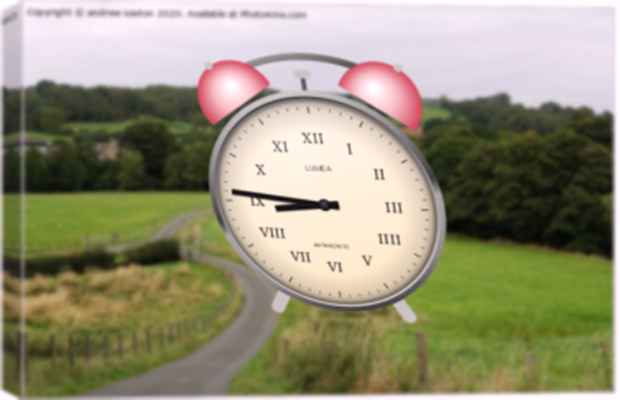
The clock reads 8.46
